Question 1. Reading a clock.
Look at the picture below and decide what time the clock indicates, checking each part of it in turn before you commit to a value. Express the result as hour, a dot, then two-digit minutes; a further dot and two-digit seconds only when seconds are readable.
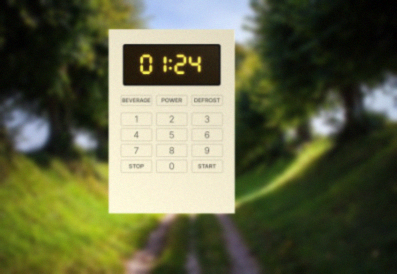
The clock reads 1.24
